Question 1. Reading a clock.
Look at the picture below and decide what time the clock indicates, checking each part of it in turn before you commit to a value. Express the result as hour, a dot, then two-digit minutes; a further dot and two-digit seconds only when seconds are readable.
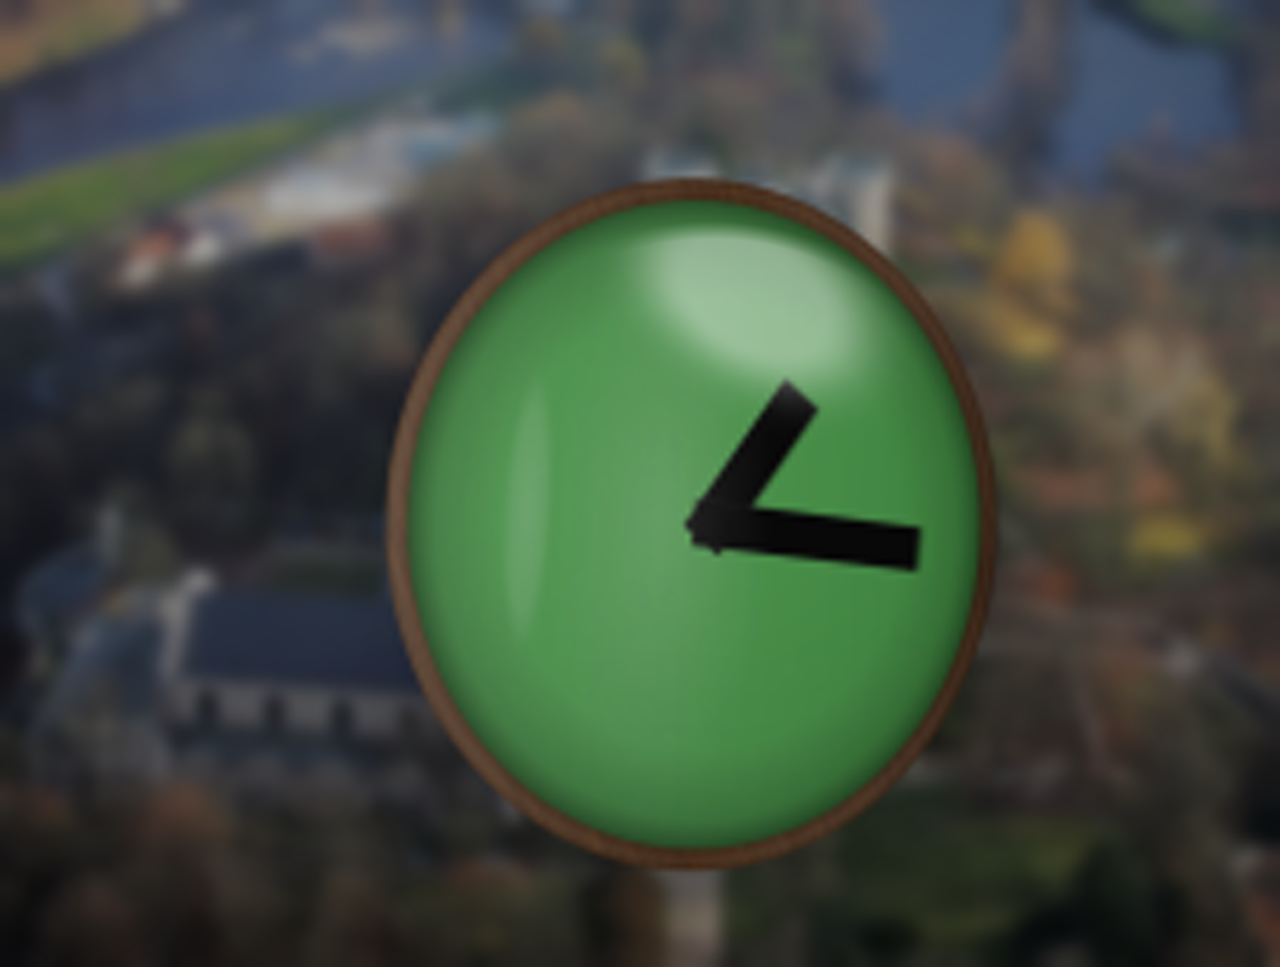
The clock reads 1.16
